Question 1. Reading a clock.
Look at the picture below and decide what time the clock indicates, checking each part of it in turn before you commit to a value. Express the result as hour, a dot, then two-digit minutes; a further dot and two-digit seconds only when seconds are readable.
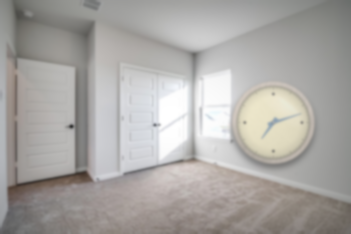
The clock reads 7.12
